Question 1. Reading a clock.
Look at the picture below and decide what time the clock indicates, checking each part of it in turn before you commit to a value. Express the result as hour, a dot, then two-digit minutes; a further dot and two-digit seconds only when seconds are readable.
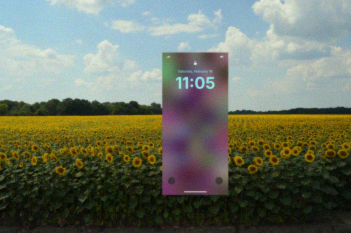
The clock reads 11.05
